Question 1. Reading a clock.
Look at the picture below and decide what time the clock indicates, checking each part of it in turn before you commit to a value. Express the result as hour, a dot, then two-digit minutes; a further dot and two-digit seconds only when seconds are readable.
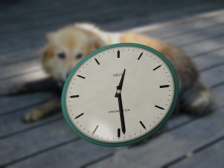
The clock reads 12.29
